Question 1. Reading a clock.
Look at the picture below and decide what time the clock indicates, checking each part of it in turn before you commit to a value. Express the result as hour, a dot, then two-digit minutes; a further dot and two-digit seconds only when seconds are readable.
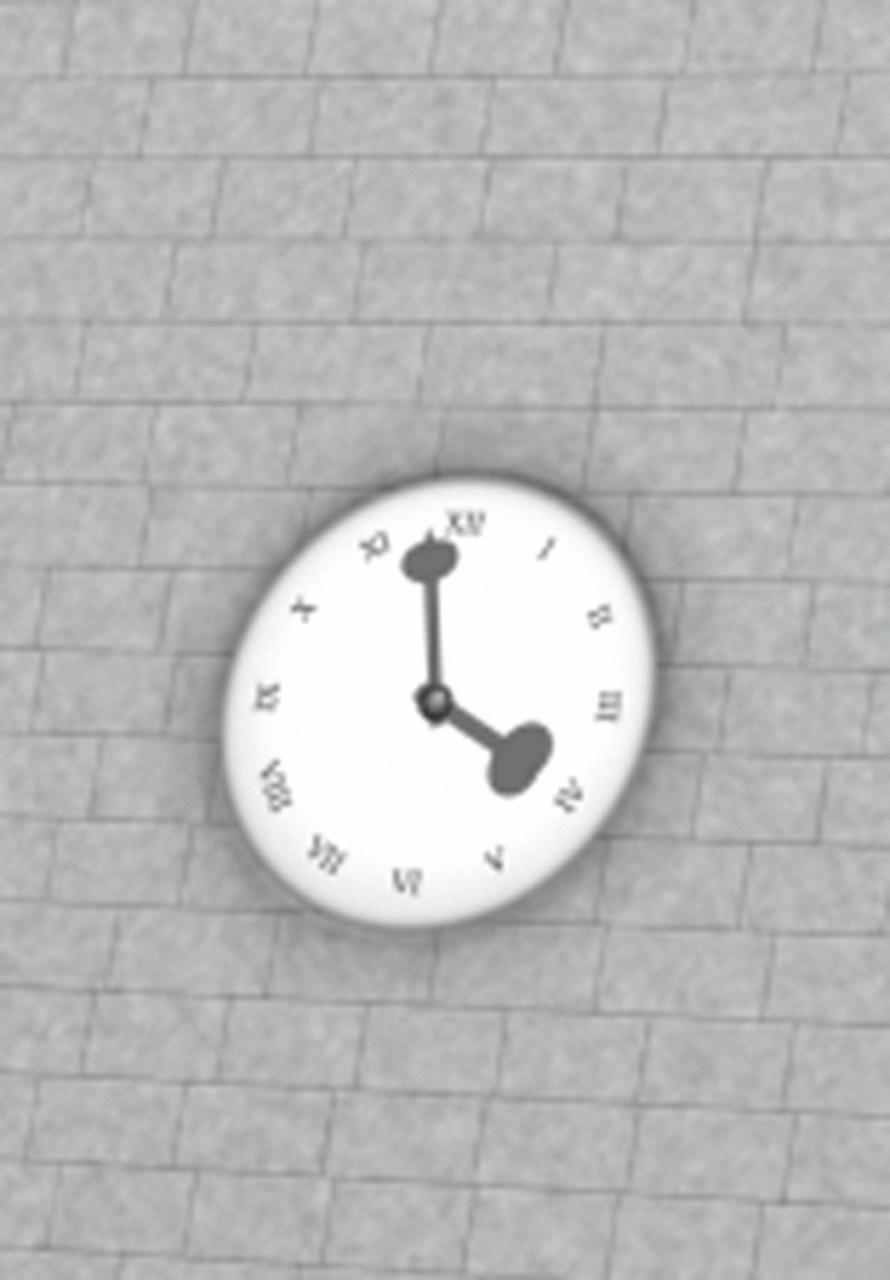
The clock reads 3.58
